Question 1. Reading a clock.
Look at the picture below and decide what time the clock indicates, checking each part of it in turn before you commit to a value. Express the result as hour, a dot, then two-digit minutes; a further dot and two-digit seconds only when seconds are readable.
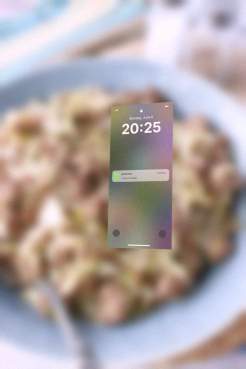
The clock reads 20.25
